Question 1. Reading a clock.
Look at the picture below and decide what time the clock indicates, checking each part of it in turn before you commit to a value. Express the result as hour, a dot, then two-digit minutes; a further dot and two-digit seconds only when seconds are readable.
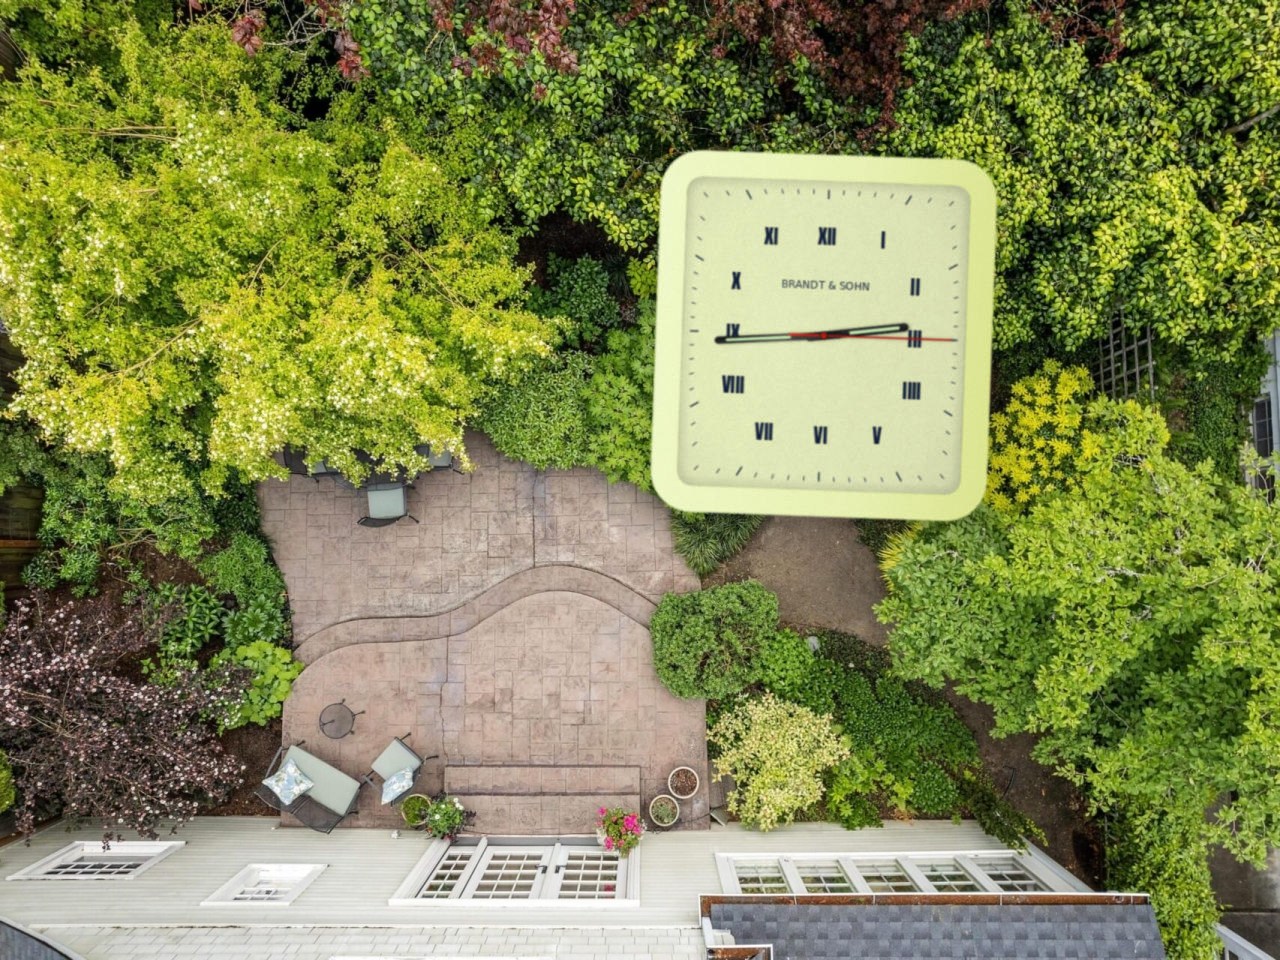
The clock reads 2.44.15
